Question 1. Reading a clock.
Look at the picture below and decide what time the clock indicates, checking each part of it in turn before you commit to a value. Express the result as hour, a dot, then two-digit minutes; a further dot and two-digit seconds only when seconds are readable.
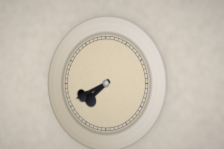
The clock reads 7.41
